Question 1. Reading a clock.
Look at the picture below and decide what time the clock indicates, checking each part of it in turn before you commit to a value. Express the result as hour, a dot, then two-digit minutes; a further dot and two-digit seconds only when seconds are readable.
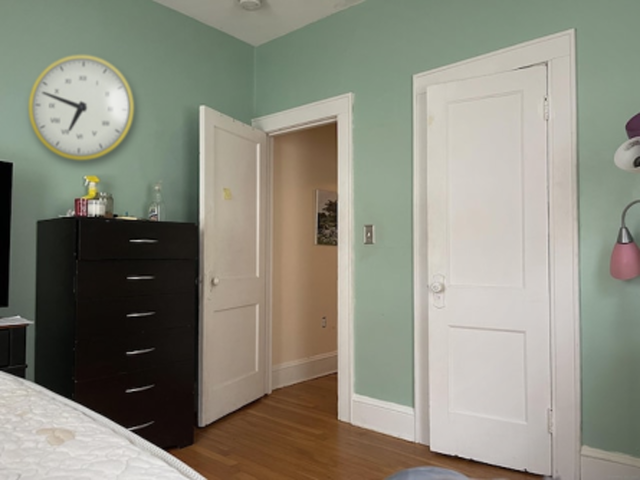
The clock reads 6.48
